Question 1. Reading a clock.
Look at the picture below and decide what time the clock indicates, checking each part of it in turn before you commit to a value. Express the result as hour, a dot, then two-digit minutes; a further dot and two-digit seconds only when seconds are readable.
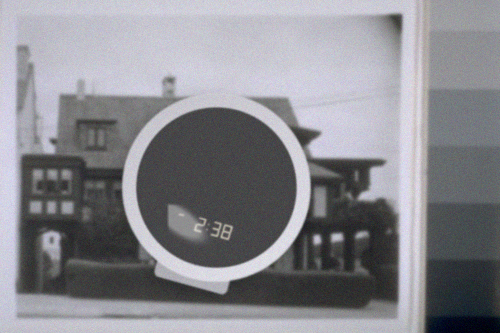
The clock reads 2.38
